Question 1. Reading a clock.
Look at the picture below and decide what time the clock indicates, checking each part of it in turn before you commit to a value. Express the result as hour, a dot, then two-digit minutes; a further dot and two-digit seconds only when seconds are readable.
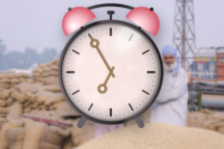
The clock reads 6.55
